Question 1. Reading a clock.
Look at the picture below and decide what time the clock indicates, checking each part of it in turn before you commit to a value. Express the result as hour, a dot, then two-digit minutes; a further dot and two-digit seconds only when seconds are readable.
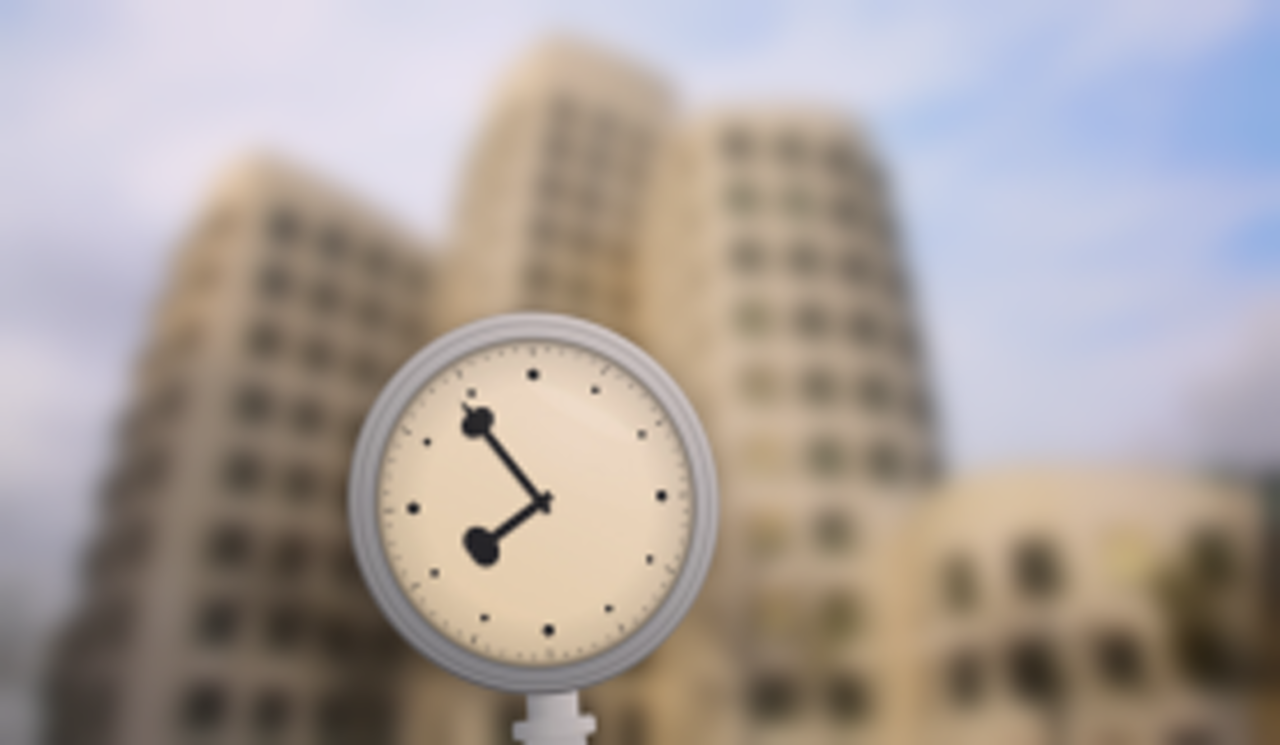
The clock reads 7.54
